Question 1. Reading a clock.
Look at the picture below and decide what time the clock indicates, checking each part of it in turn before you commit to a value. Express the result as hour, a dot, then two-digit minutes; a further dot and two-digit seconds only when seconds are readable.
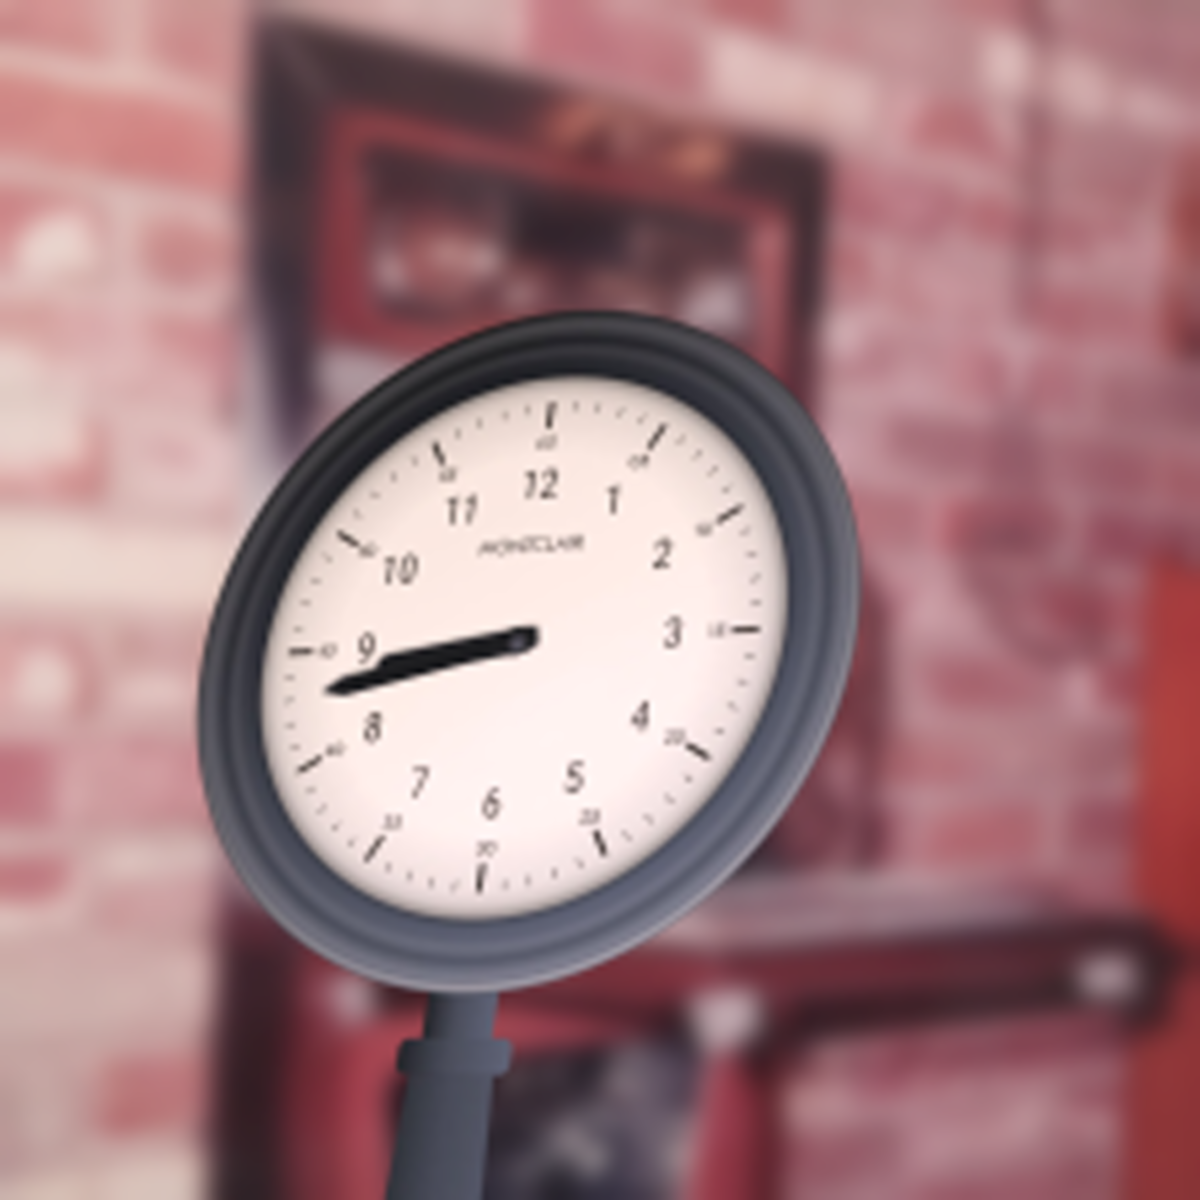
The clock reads 8.43
